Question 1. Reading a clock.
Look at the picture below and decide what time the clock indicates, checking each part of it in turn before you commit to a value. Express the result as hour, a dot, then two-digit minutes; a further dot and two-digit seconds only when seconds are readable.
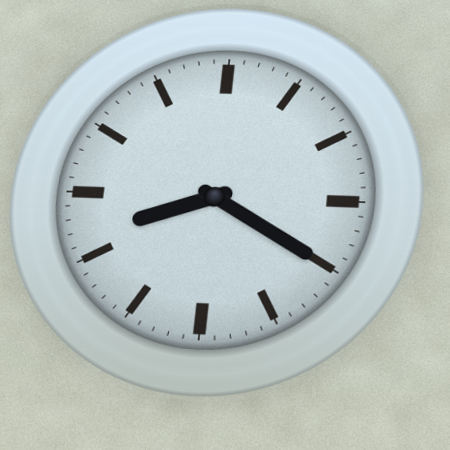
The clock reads 8.20
